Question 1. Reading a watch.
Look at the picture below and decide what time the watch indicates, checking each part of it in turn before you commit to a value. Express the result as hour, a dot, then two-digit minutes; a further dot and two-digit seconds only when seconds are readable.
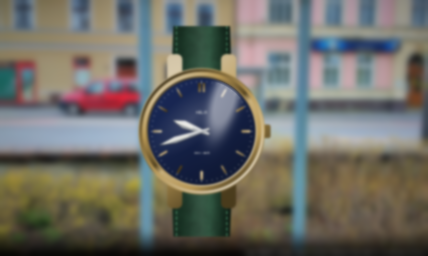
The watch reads 9.42
